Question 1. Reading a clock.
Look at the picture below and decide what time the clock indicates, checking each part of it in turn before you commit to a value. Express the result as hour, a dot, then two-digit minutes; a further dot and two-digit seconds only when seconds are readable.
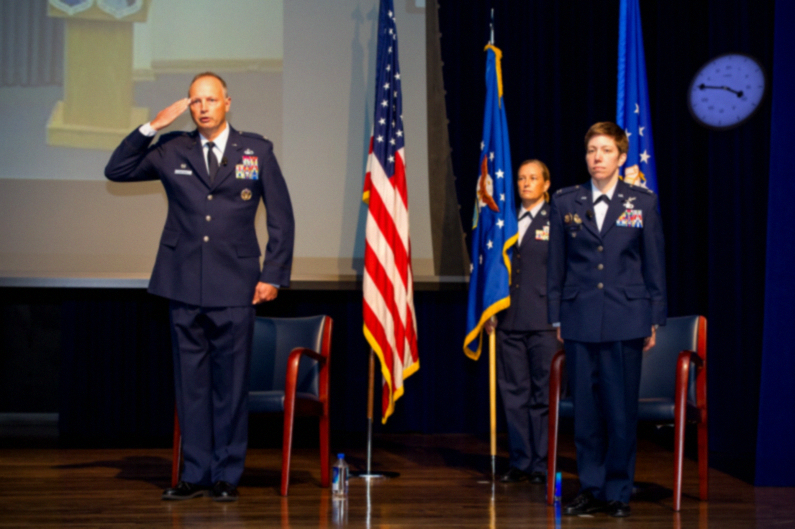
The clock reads 3.46
